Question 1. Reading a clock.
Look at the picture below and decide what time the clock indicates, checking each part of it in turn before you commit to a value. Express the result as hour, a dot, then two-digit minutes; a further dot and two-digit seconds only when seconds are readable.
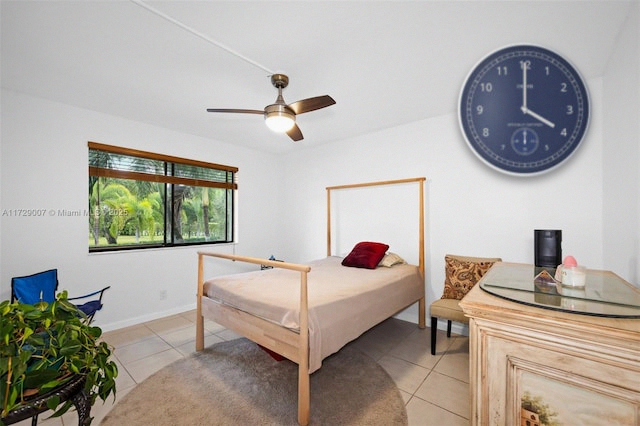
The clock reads 4.00
